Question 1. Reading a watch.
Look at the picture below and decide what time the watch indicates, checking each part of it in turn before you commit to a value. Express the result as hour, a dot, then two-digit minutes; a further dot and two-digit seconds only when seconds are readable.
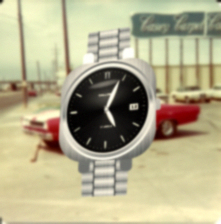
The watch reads 5.04
